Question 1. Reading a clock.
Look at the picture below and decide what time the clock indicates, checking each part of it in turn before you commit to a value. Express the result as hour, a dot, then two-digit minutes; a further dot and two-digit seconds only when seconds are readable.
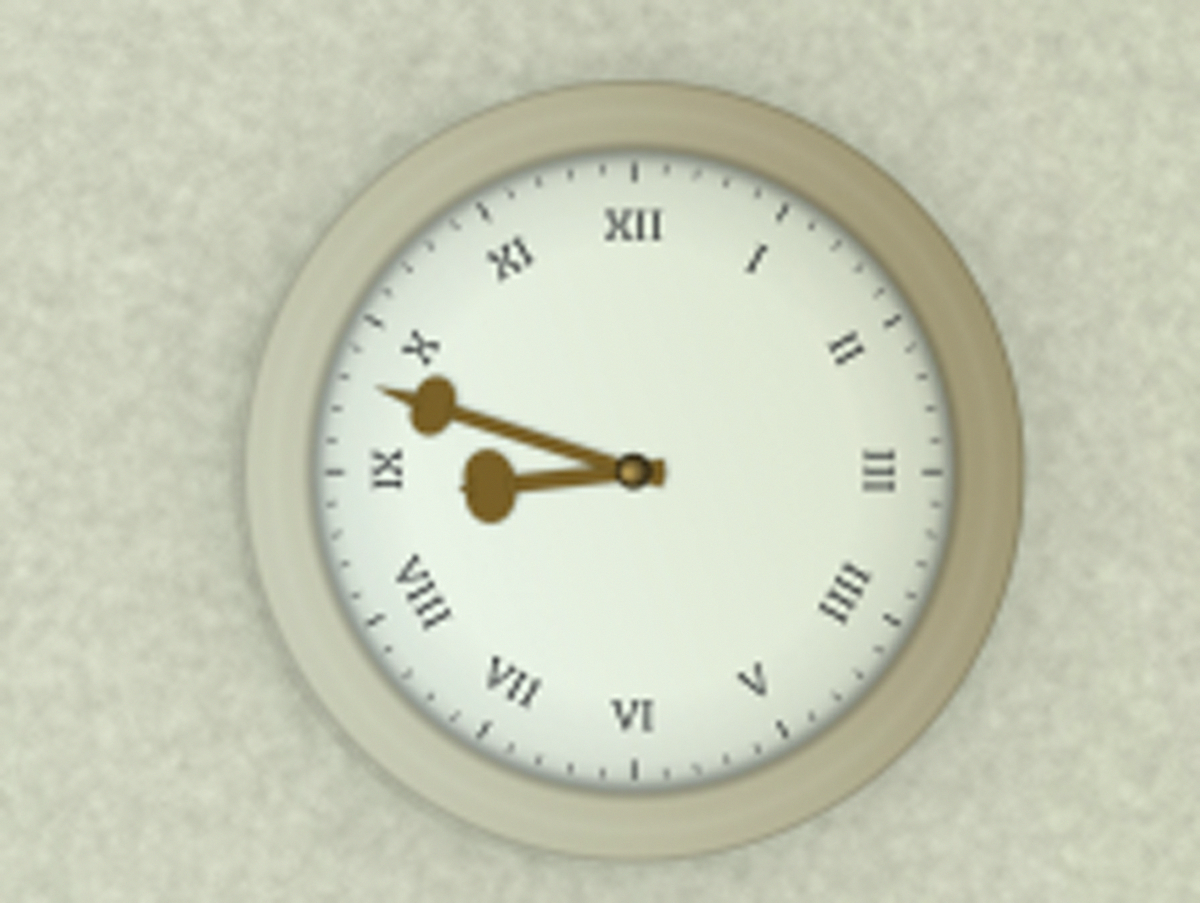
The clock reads 8.48
